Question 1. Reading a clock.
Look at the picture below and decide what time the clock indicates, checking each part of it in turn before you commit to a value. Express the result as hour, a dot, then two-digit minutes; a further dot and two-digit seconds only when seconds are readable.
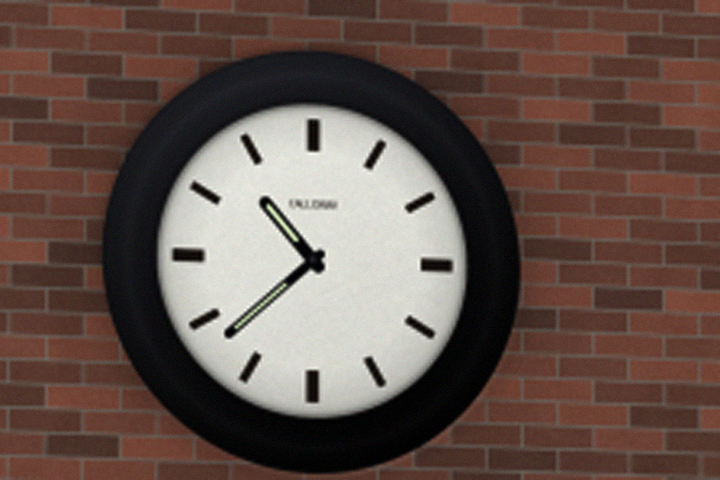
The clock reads 10.38
